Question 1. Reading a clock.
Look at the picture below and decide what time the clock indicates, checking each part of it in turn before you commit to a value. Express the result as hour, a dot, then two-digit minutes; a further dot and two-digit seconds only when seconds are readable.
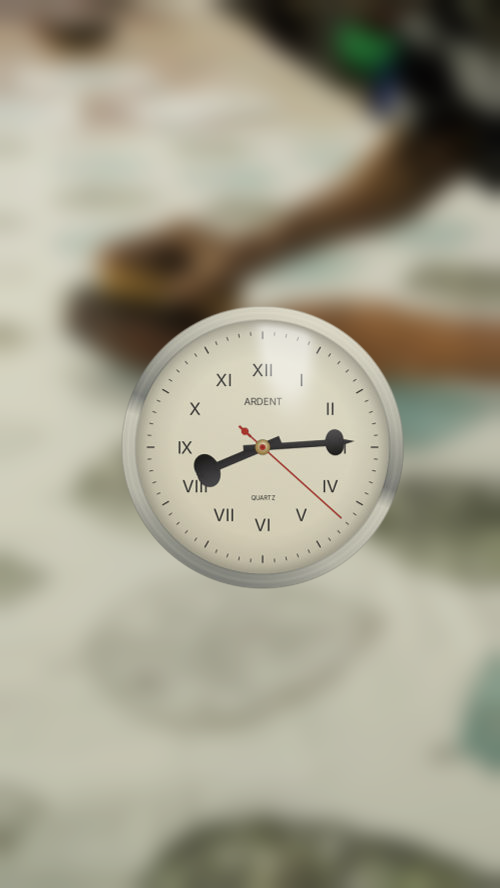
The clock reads 8.14.22
